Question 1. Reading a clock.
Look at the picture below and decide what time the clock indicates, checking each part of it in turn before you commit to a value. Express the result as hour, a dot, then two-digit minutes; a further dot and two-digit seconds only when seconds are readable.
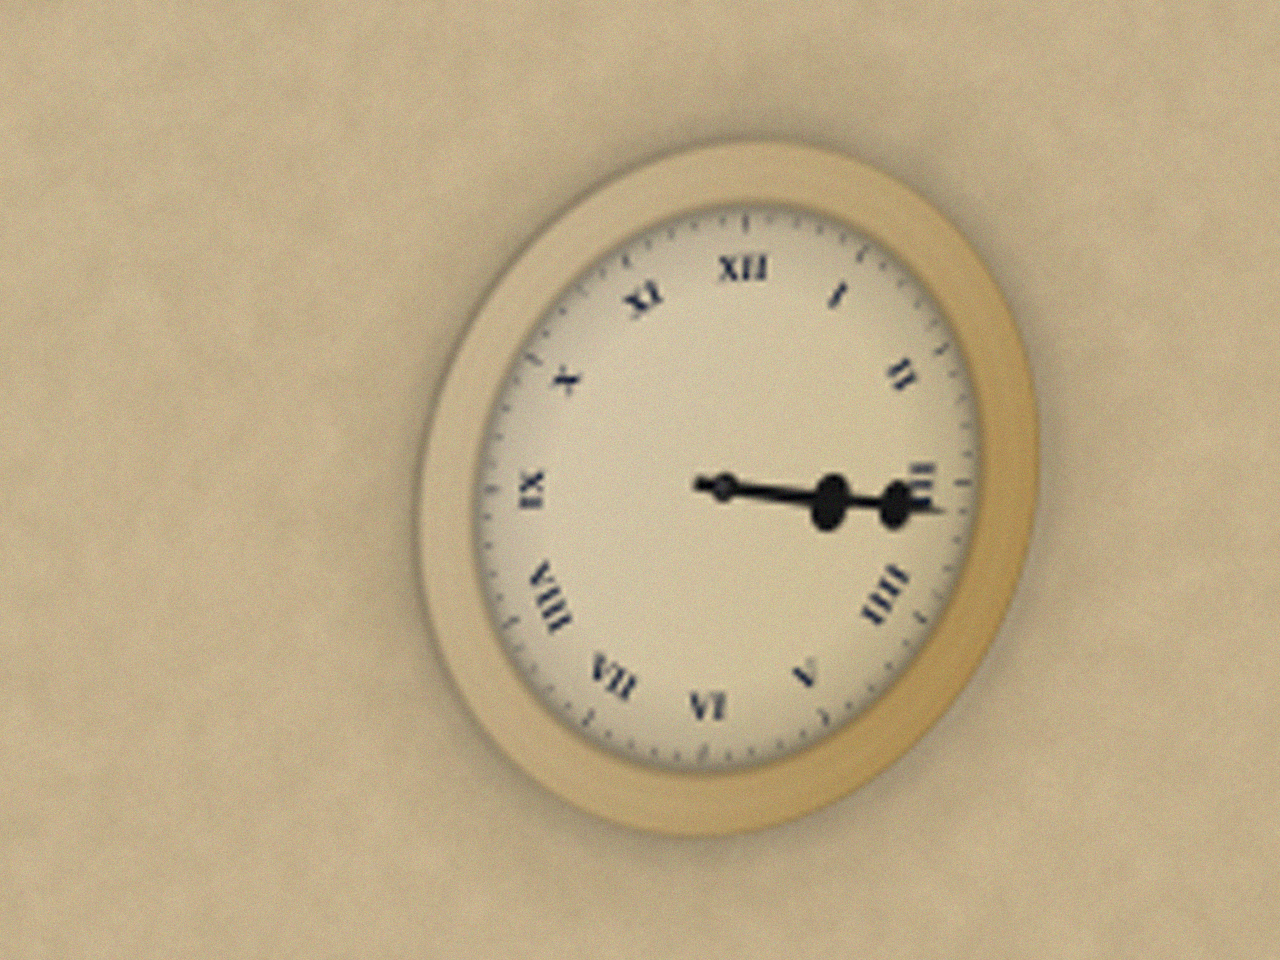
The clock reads 3.16
